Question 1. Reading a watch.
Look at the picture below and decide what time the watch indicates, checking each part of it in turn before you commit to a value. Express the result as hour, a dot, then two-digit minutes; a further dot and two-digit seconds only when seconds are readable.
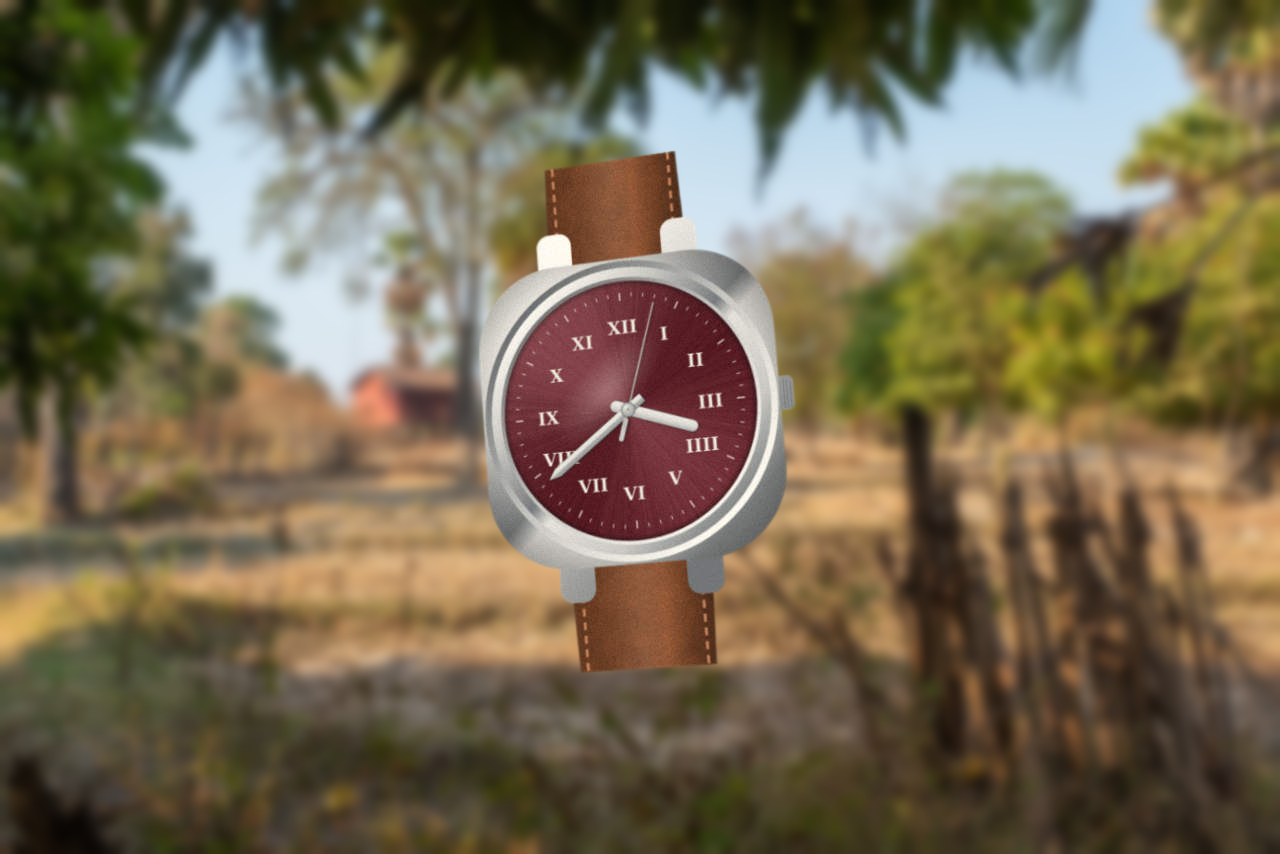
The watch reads 3.39.03
